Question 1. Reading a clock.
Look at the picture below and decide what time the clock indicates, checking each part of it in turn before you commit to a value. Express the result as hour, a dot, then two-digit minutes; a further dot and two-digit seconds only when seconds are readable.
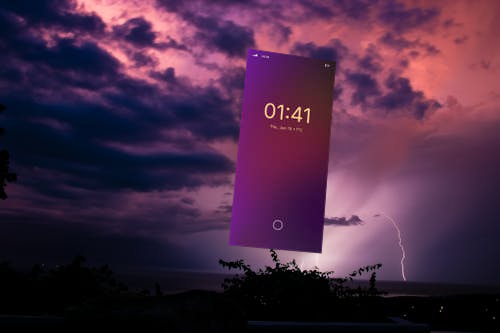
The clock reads 1.41
